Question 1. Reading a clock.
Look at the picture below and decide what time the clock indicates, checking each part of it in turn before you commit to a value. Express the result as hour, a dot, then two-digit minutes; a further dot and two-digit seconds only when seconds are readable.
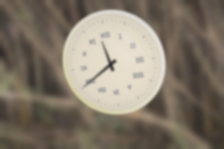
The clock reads 11.40
